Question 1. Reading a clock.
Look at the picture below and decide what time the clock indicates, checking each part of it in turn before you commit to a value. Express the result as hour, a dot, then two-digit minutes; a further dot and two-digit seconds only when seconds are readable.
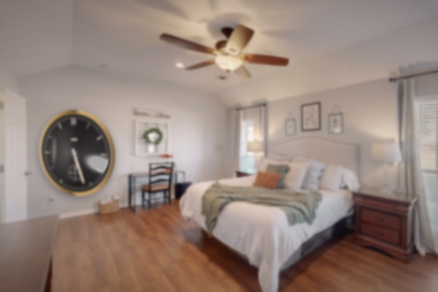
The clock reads 5.27
